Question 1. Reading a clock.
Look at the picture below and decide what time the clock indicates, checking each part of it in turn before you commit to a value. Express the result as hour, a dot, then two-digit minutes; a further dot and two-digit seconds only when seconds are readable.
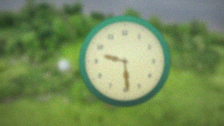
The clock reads 9.29
